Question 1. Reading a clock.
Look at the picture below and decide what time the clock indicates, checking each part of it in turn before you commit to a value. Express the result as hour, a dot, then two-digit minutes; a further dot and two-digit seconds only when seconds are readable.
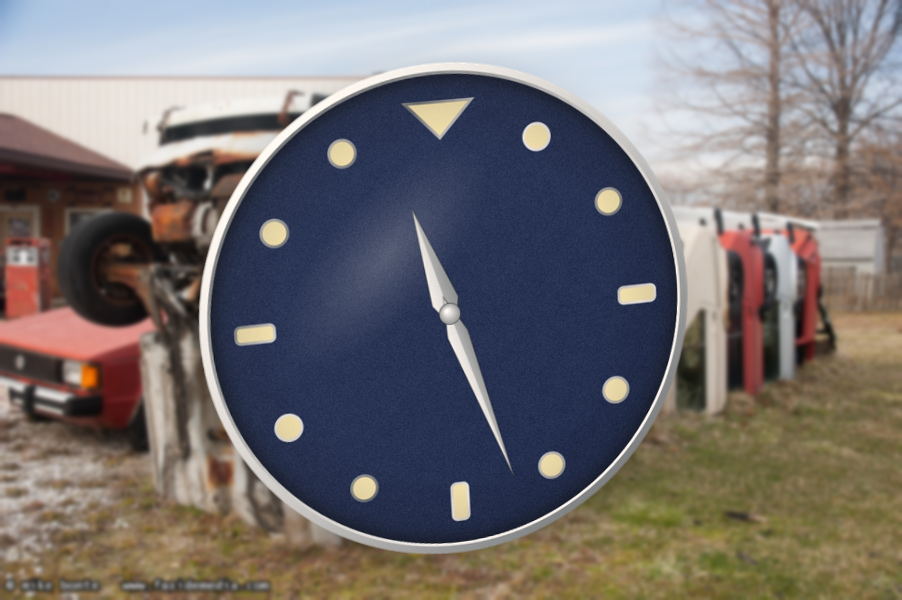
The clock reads 11.27
